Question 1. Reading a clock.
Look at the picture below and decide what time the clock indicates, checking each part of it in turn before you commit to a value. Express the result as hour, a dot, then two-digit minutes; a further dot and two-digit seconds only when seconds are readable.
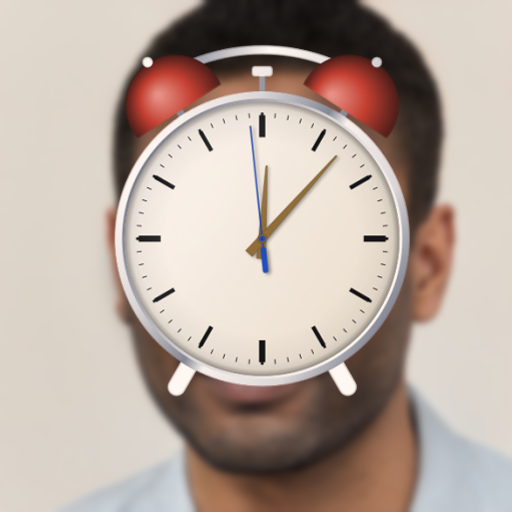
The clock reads 12.06.59
